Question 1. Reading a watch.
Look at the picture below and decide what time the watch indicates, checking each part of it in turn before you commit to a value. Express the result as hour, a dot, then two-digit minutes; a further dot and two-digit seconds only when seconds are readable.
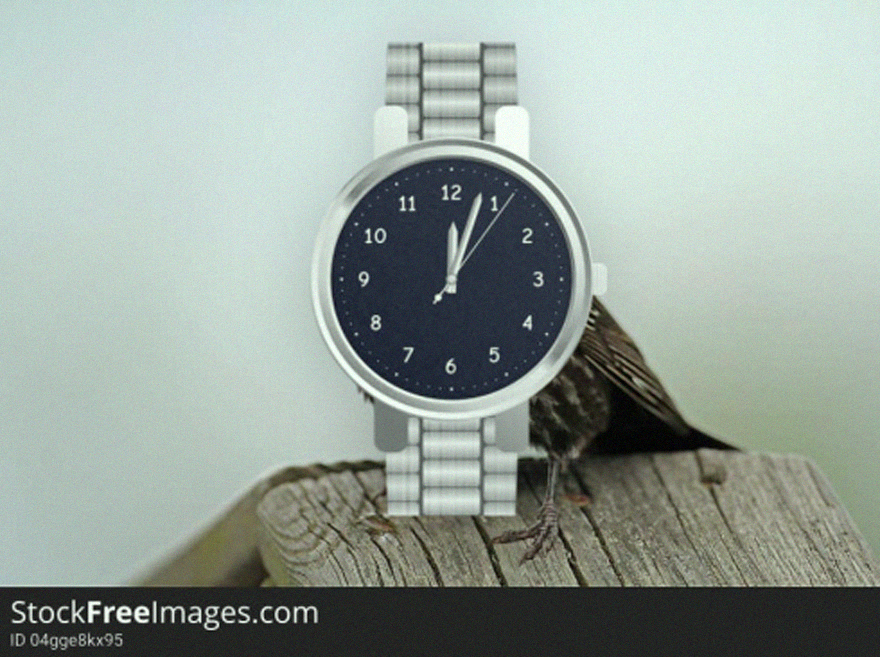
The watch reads 12.03.06
